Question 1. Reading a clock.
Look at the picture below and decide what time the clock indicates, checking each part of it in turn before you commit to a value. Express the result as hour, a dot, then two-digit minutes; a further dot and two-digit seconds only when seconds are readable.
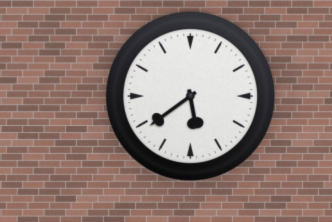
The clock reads 5.39
